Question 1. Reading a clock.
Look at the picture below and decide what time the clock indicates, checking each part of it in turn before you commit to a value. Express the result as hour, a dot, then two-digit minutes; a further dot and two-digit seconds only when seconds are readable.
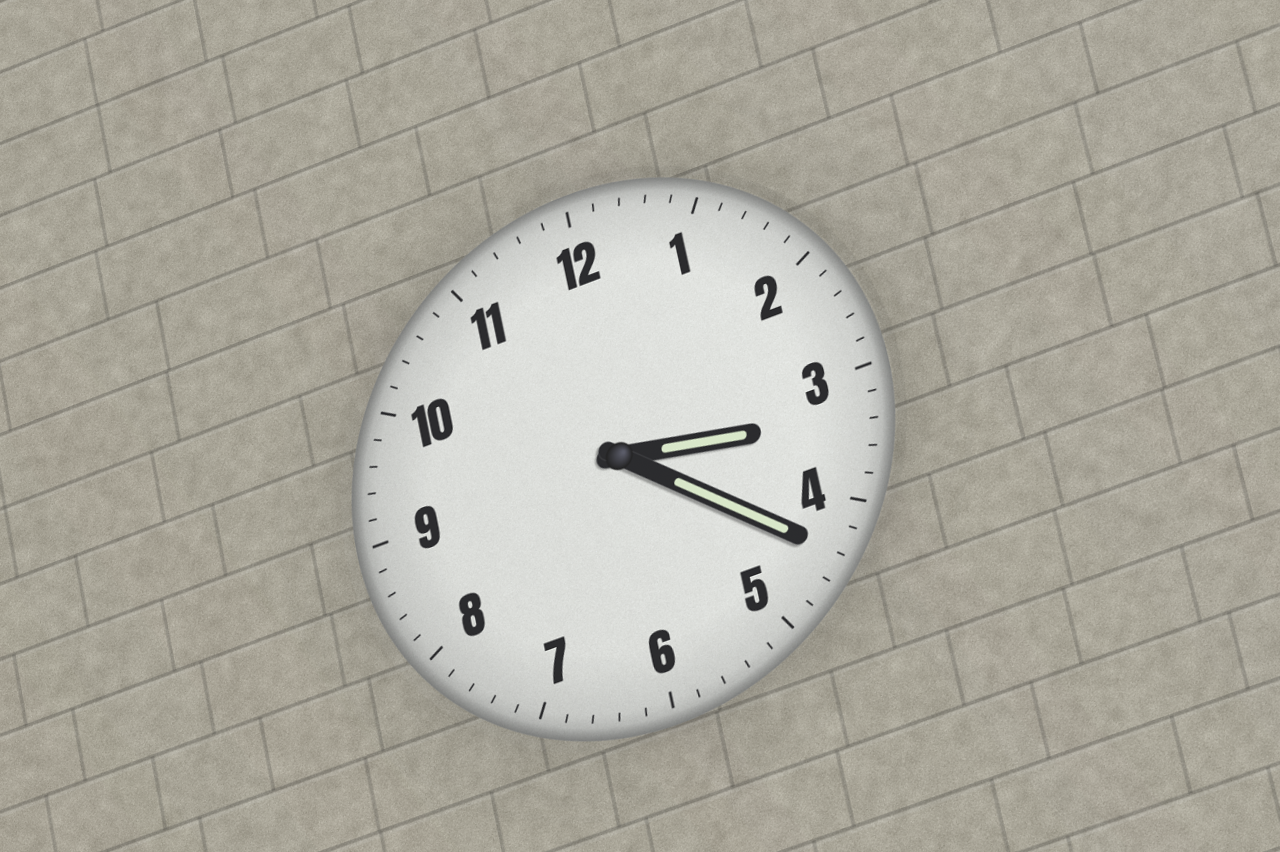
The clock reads 3.22
